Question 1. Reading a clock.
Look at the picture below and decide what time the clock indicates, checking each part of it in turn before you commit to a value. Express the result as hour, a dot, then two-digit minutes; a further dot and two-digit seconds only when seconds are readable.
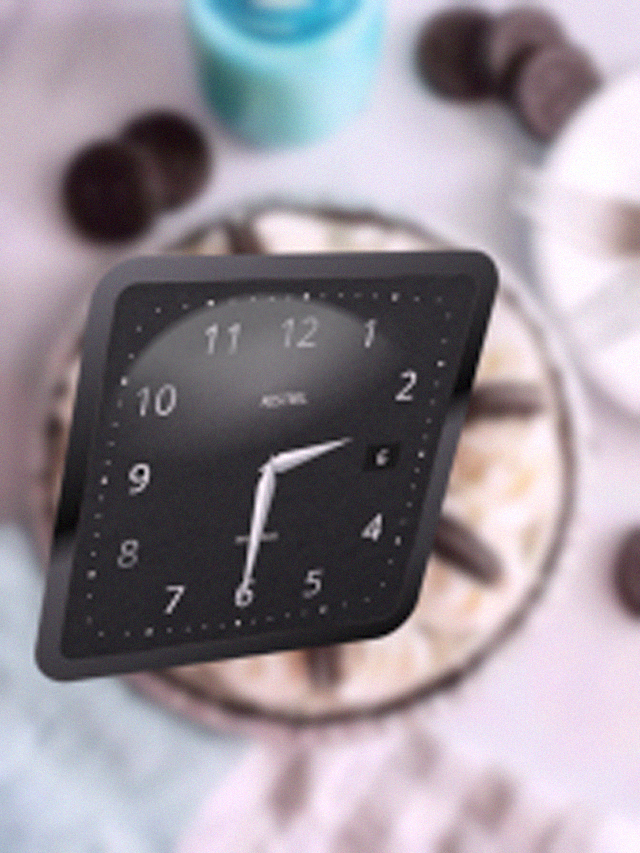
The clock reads 2.30
